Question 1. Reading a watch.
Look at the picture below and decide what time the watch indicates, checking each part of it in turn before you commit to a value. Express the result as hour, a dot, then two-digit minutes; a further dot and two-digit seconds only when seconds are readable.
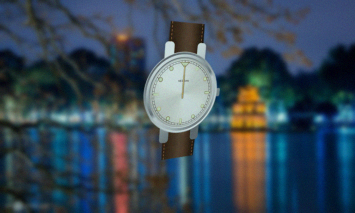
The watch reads 12.00
